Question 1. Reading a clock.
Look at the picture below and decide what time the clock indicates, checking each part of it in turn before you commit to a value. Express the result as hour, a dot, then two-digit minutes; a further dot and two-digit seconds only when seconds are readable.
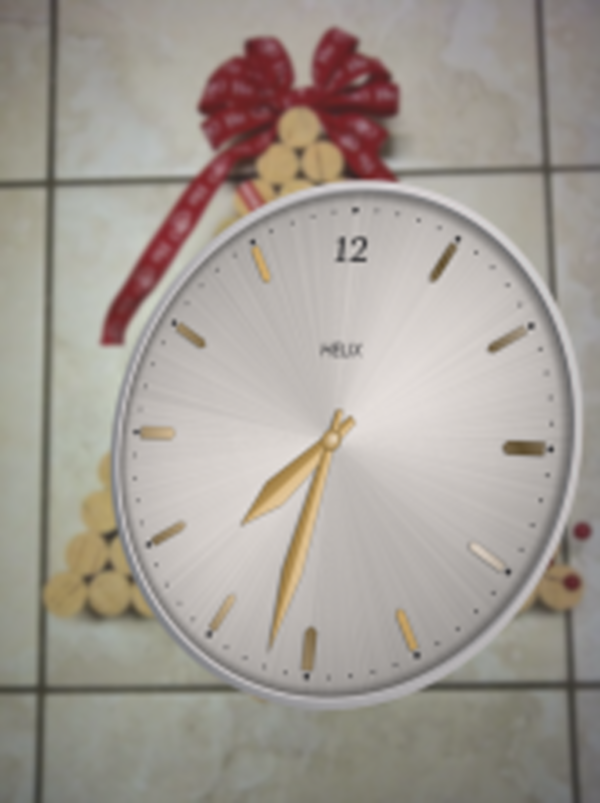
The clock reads 7.32
